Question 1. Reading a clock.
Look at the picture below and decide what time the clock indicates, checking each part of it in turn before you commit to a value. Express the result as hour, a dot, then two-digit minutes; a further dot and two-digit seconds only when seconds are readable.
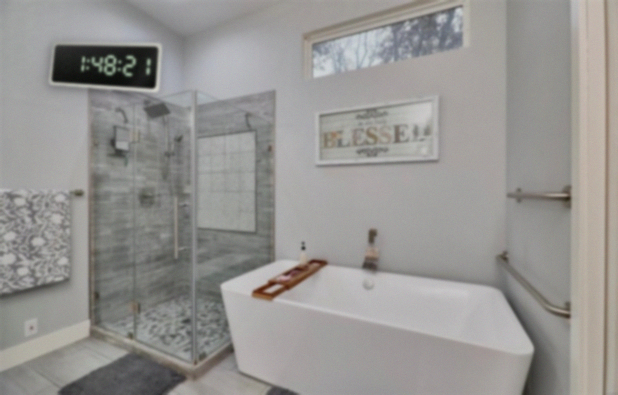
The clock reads 1.48.21
